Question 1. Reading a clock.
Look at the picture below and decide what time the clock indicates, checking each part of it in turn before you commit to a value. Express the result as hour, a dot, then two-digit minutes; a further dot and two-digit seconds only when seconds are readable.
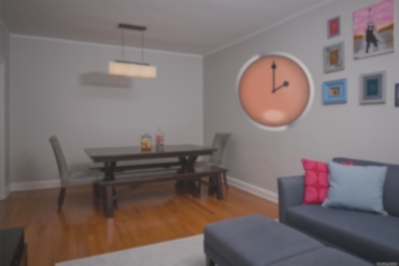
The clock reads 2.00
